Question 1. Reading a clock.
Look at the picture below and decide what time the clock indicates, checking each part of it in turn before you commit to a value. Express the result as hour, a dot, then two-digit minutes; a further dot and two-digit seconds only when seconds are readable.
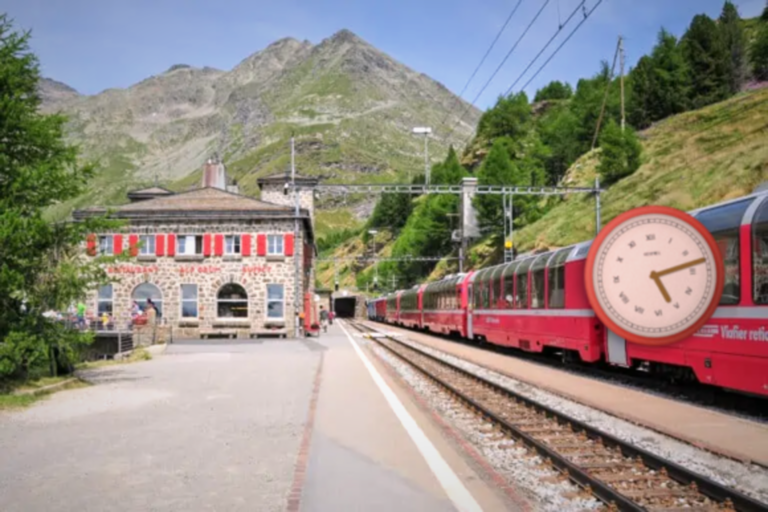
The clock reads 5.13
